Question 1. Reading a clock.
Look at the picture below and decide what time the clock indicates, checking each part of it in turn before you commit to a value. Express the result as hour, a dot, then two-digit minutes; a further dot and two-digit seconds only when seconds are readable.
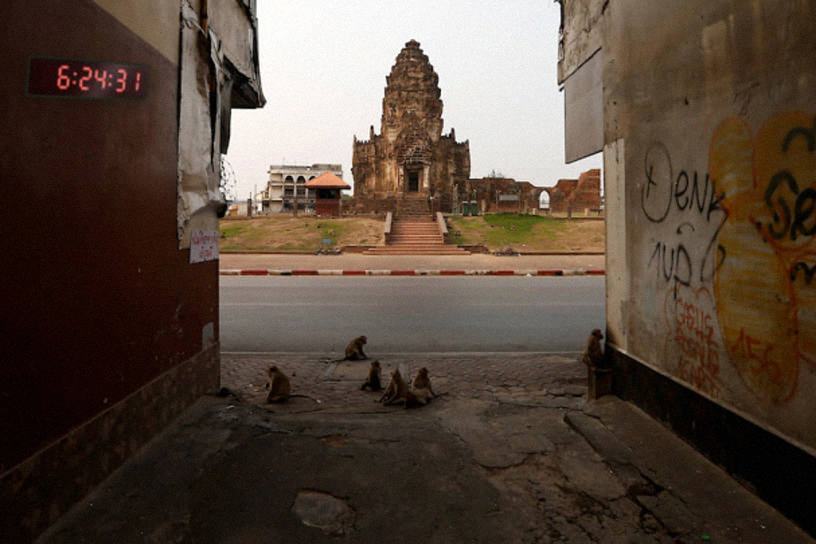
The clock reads 6.24.31
